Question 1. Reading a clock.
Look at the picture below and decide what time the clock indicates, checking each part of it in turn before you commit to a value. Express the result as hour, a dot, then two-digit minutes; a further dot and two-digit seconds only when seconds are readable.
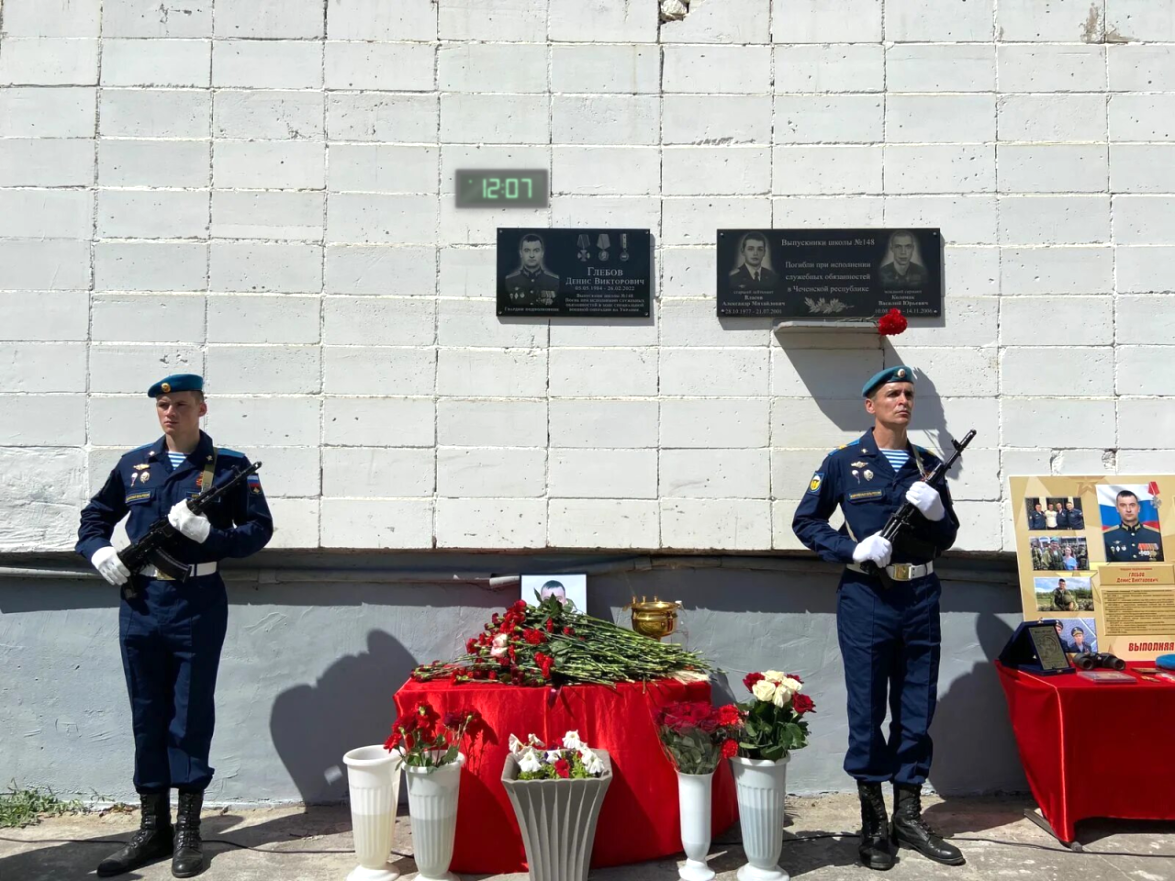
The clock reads 12.07
